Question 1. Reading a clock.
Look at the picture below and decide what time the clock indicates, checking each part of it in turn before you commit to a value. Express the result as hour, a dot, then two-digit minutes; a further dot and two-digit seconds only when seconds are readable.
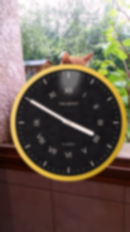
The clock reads 3.50
